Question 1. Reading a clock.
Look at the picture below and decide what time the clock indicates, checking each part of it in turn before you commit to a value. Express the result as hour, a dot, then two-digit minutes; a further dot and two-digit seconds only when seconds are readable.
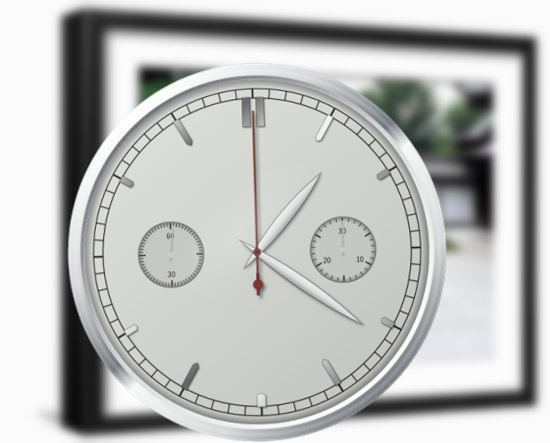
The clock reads 1.21.01
